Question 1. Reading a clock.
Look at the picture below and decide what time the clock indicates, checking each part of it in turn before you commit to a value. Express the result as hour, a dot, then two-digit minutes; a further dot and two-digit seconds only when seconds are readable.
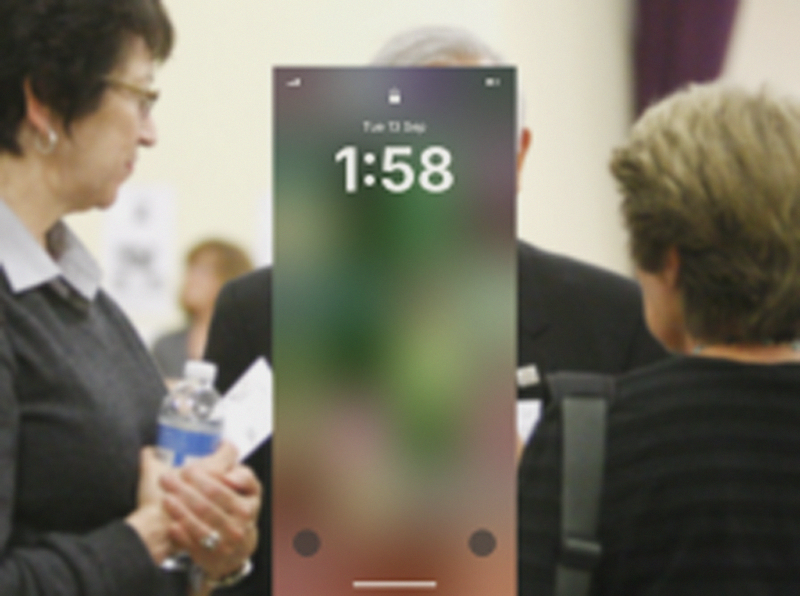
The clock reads 1.58
